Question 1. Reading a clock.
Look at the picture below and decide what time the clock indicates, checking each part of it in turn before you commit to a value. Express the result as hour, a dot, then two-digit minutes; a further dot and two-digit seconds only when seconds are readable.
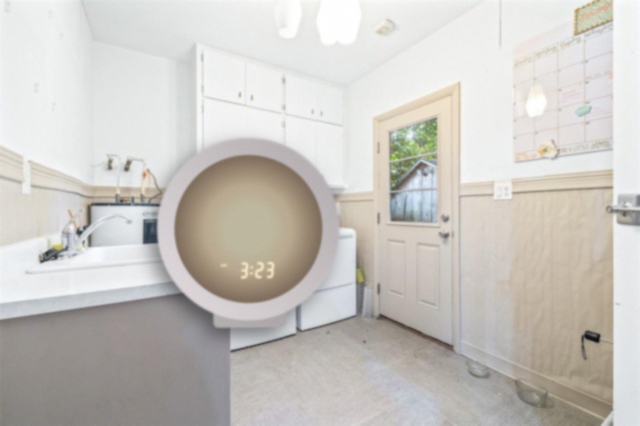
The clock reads 3.23
